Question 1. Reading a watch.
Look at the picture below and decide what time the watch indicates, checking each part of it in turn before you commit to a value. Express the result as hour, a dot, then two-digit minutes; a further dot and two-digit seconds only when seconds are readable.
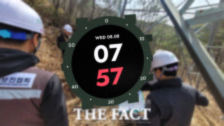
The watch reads 7.57
